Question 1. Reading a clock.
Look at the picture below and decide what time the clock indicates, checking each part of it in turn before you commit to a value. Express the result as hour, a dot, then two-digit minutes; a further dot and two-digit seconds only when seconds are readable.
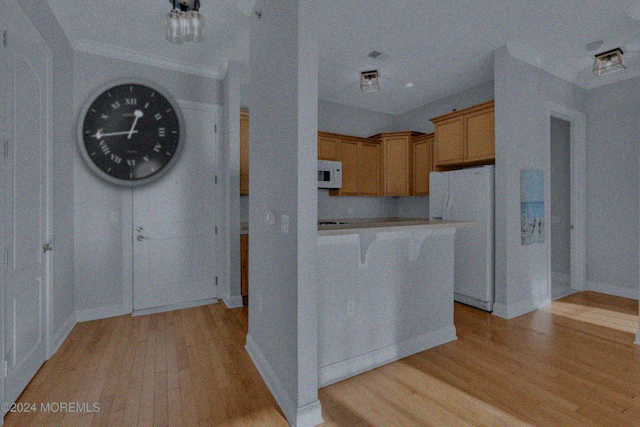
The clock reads 12.44
